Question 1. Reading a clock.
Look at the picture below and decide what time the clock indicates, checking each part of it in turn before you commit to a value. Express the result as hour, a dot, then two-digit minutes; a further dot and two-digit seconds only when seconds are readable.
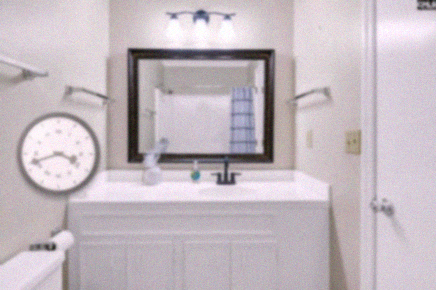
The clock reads 3.42
